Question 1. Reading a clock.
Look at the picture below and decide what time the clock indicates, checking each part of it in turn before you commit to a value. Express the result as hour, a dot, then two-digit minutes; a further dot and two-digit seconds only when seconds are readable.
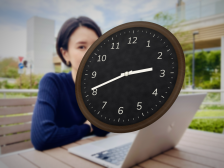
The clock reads 2.41
